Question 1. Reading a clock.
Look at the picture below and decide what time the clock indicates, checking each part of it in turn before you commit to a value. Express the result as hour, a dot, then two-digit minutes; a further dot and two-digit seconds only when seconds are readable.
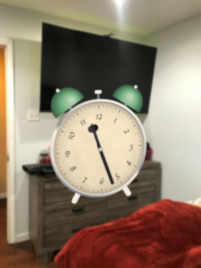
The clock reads 11.27
